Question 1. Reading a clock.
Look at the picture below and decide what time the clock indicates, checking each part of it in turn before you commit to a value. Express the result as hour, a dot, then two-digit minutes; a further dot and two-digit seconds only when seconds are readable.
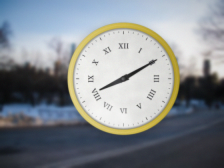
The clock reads 8.10
